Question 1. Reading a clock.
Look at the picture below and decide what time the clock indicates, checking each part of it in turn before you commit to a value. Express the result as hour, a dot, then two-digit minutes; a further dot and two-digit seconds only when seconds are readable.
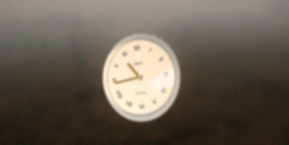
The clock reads 10.44
